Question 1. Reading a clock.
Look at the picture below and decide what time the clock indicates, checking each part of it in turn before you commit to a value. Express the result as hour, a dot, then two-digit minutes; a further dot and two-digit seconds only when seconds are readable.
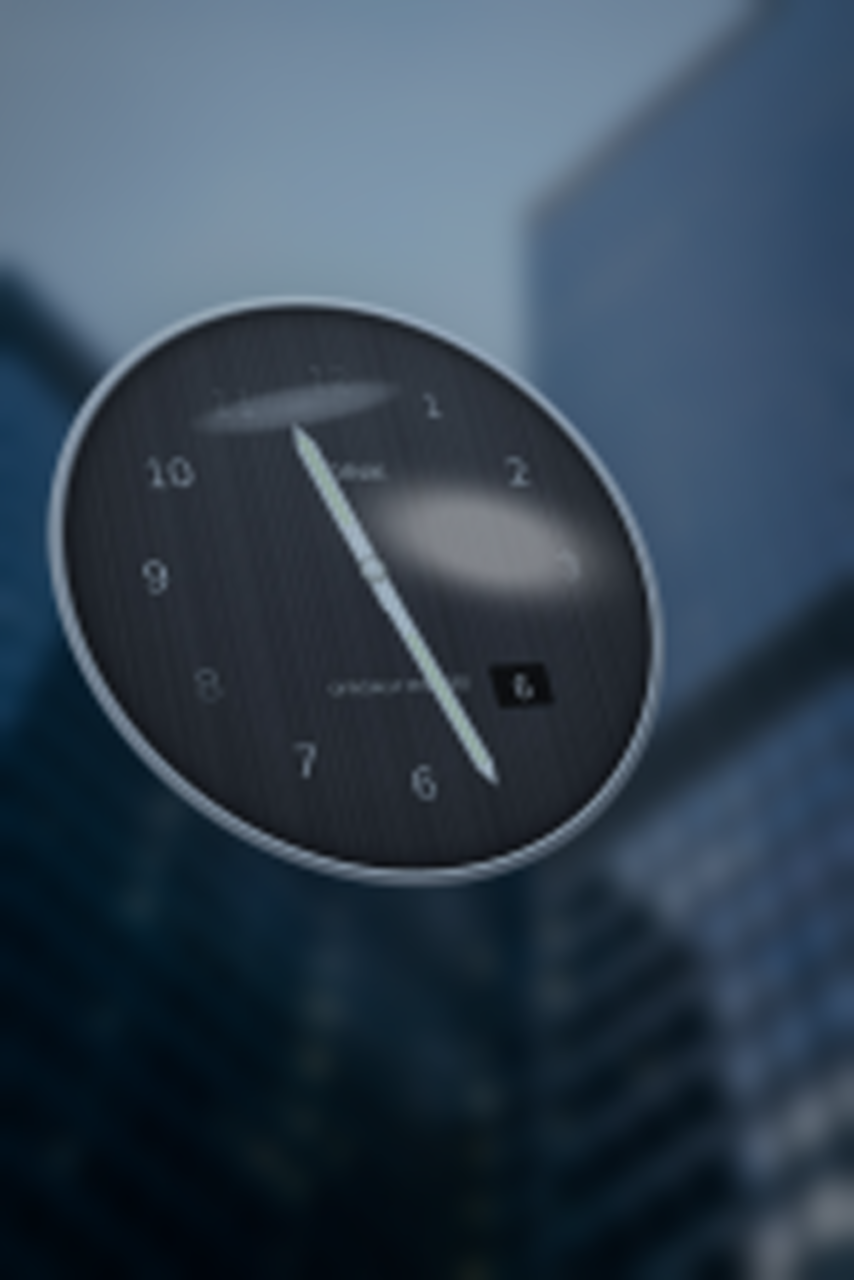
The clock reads 11.27
